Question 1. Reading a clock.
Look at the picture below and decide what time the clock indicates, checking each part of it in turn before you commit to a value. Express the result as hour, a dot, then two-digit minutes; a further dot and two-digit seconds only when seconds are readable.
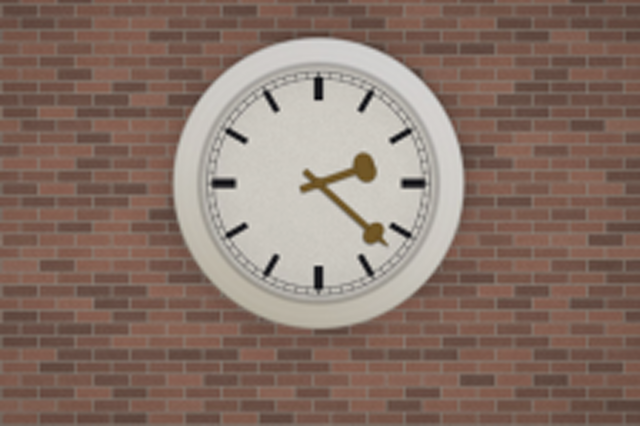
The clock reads 2.22
